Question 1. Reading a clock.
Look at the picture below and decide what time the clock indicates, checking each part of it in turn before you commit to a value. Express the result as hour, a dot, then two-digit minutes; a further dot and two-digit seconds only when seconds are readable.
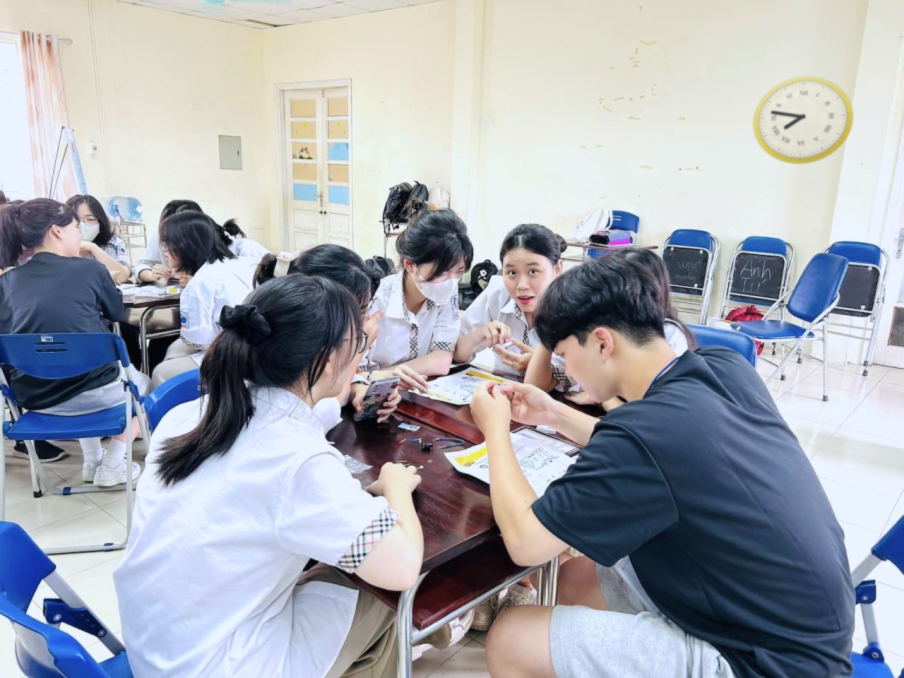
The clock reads 7.47
